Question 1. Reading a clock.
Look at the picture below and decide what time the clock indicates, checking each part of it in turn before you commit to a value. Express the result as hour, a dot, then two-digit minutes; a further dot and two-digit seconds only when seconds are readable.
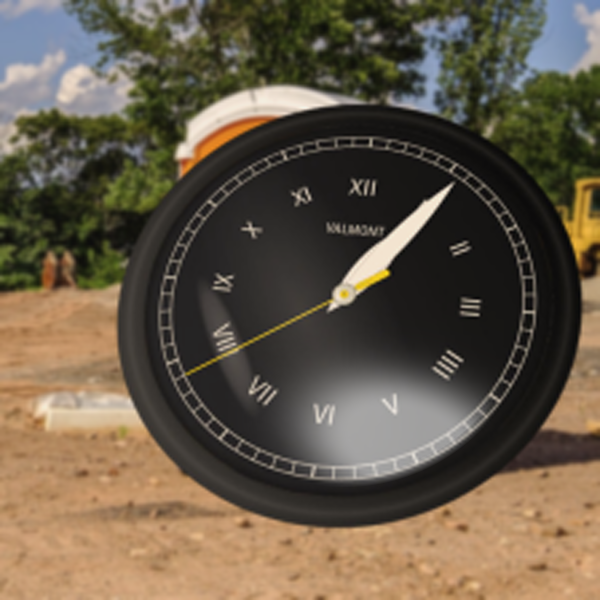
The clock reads 1.05.39
